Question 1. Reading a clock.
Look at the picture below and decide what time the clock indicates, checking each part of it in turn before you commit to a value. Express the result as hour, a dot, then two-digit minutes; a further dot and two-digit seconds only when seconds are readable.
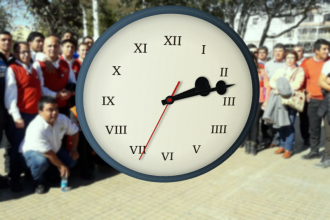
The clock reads 2.12.34
